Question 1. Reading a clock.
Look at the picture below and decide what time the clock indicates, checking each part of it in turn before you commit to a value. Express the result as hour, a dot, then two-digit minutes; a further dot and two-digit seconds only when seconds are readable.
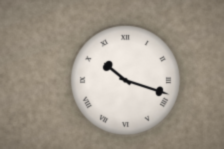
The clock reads 10.18
